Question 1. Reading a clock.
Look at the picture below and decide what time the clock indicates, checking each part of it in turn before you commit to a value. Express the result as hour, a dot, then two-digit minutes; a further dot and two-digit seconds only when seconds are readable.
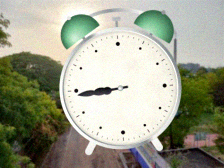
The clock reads 8.44
